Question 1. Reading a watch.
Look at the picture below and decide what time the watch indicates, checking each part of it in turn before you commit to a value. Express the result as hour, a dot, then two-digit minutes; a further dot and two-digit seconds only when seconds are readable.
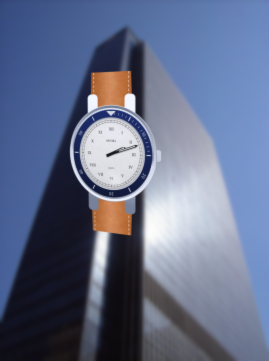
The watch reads 2.12
